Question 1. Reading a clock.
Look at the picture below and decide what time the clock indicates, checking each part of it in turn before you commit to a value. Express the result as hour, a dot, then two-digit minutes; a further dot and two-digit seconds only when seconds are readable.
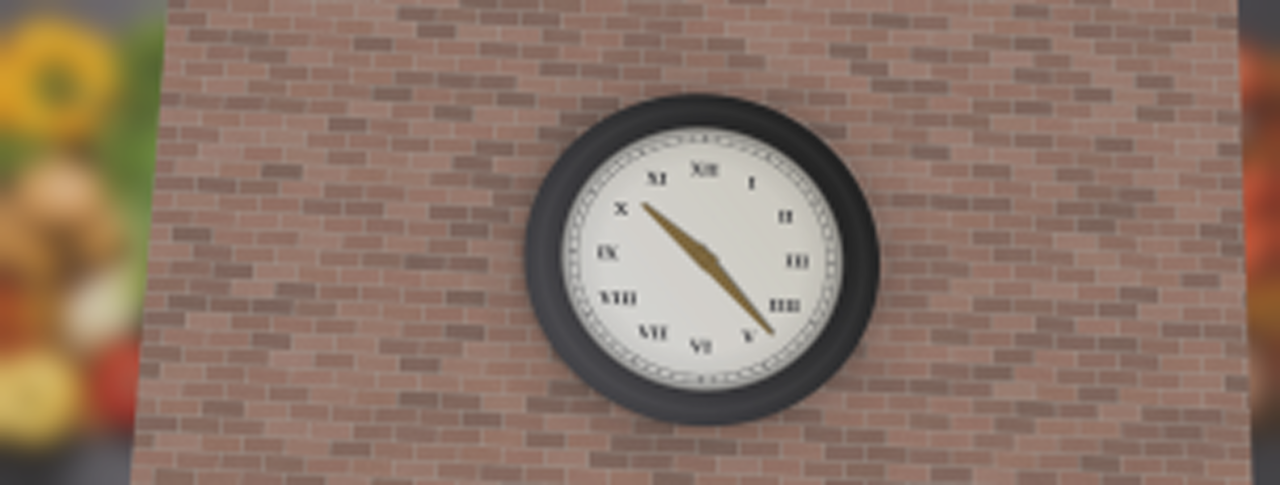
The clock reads 10.23
